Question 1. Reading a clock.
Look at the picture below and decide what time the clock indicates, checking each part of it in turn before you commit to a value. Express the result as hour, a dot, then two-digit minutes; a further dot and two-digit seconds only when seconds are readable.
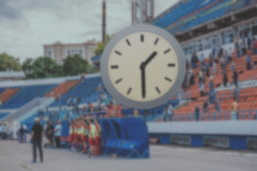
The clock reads 1.30
